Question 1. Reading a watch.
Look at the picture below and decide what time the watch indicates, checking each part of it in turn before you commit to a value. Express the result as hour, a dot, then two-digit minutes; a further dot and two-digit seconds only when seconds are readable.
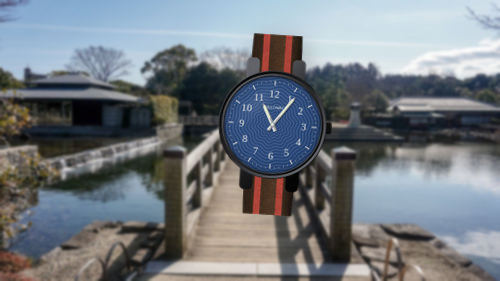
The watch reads 11.06
